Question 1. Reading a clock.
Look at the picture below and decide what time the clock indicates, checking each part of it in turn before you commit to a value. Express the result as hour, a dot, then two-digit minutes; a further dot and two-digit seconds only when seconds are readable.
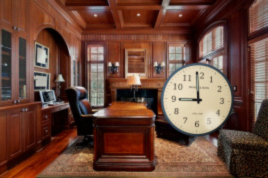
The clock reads 8.59
